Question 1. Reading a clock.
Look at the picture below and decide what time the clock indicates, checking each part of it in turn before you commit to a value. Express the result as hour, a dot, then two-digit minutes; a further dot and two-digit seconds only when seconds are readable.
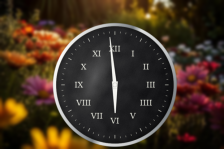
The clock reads 5.59
